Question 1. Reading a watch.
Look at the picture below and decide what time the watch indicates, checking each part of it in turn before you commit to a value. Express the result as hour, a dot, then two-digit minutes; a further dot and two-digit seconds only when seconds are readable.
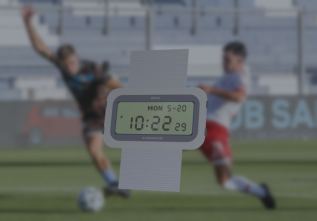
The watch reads 10.22.29
